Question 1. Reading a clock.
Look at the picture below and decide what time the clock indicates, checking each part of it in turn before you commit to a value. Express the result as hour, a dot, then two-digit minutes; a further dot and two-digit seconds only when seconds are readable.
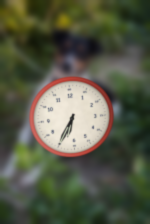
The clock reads 6.35
